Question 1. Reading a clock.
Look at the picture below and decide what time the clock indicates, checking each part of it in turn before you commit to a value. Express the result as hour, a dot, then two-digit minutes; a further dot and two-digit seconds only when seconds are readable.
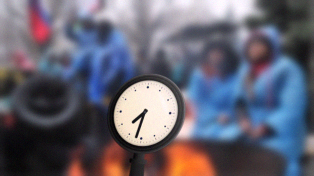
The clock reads 7.32
